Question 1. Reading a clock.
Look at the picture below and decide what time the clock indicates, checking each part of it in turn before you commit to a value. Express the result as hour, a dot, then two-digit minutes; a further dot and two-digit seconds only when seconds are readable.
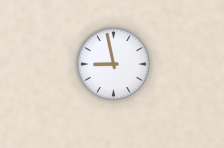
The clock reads 8.58
